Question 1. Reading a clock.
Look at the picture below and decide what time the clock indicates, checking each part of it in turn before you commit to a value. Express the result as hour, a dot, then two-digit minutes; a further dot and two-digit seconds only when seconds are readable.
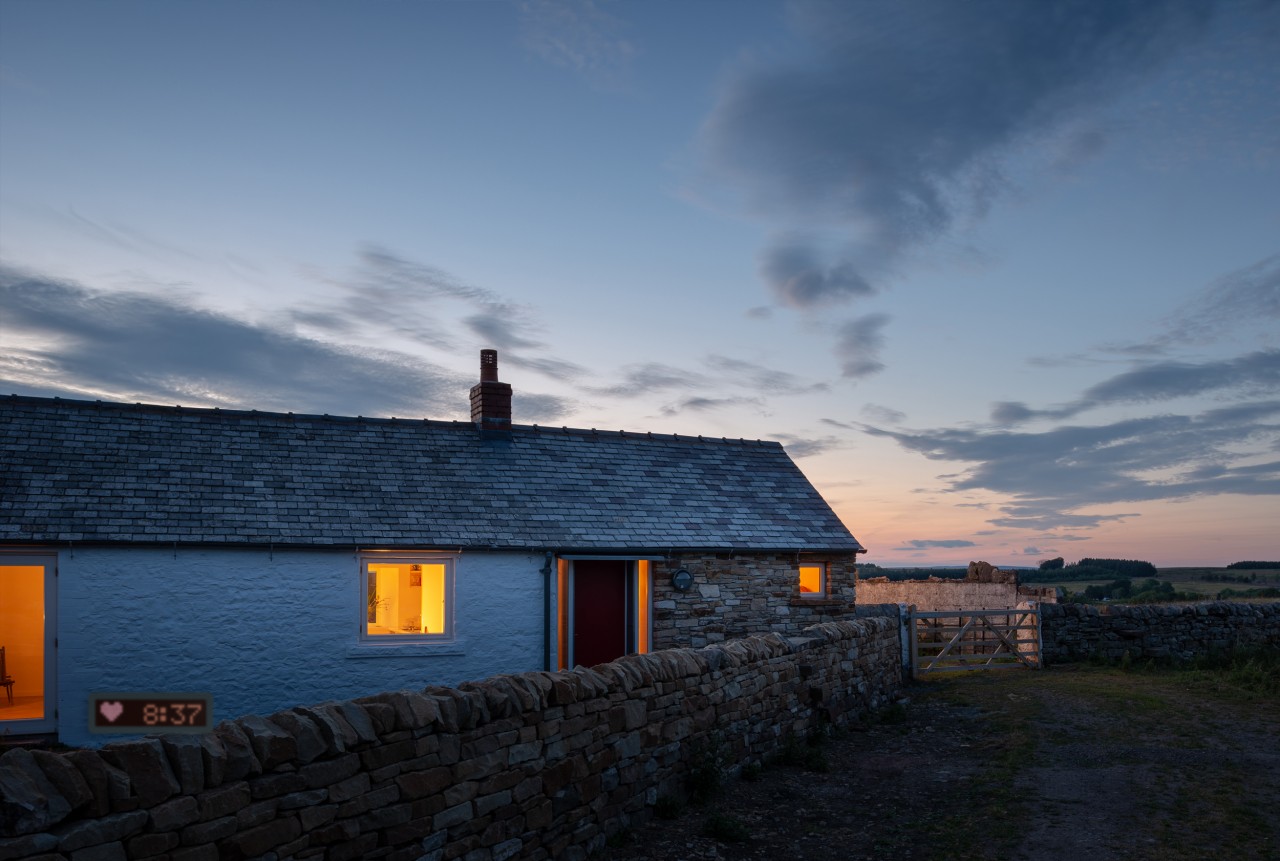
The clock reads 8.37
